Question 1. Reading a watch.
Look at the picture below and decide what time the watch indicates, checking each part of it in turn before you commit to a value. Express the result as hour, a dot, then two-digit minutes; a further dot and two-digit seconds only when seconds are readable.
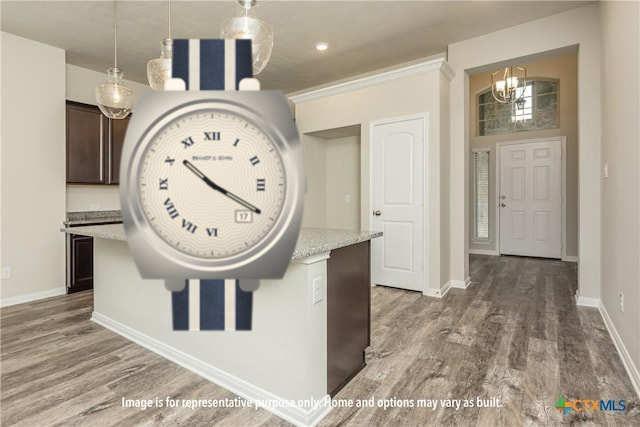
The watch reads 10.20
